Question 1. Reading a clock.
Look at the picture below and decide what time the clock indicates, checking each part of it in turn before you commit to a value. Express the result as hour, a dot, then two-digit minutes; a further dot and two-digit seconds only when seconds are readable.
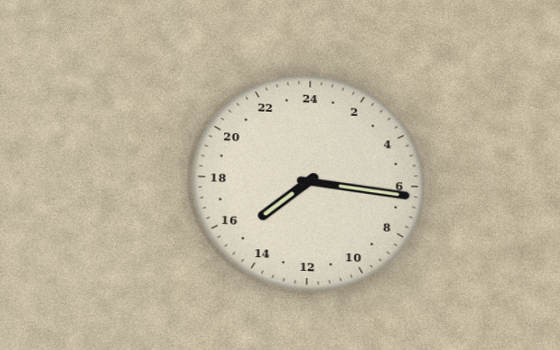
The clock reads 15.16
